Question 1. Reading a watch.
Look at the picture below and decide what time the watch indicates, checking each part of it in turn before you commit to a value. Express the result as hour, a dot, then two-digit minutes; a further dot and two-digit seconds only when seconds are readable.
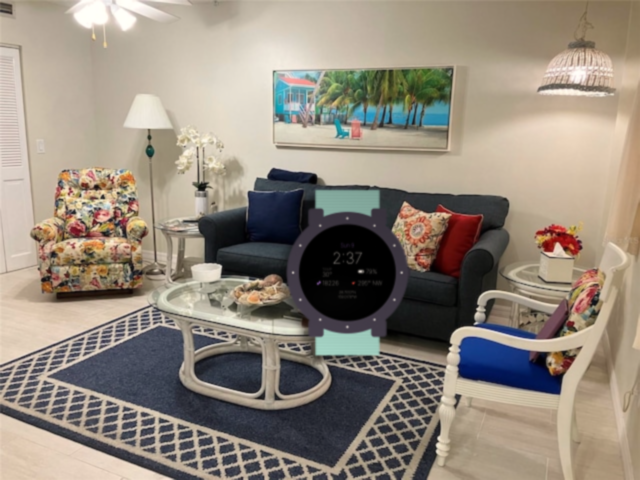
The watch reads 2.37
